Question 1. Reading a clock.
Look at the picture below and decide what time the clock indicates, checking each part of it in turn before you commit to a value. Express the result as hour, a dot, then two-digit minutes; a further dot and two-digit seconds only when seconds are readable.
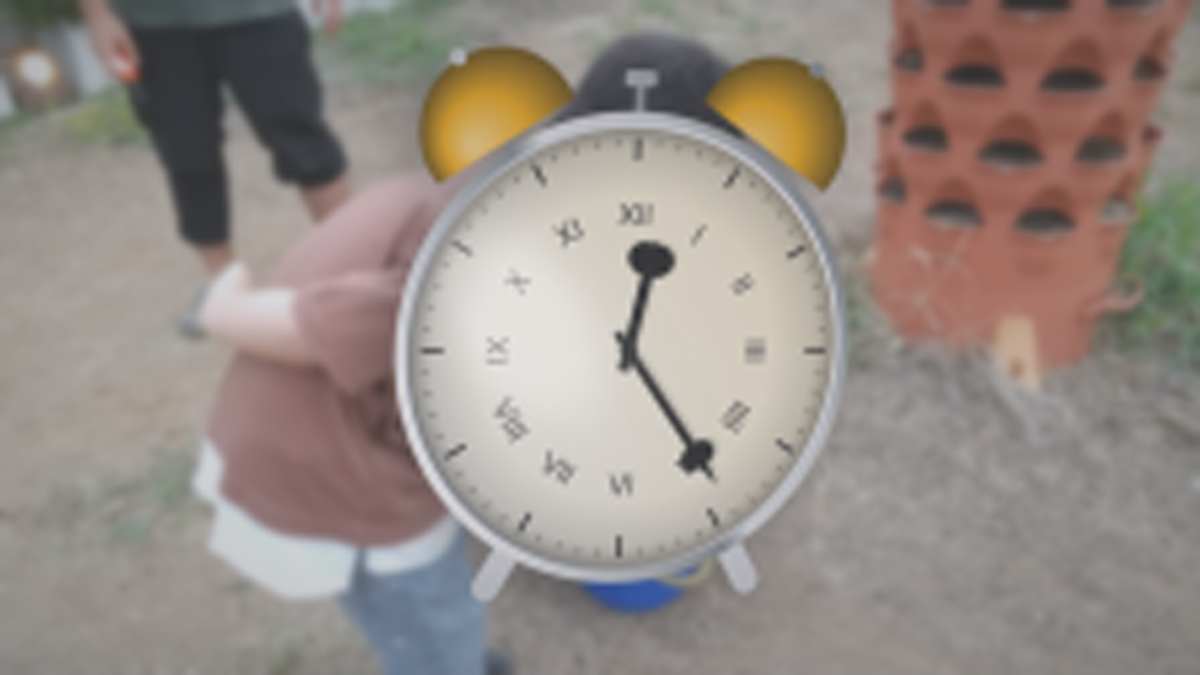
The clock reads 12.24
